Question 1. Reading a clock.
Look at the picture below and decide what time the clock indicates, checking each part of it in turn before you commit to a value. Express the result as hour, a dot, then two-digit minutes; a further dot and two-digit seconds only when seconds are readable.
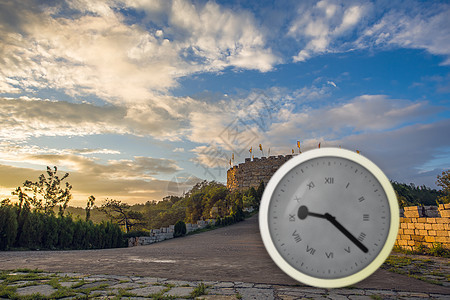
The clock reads 9.22
